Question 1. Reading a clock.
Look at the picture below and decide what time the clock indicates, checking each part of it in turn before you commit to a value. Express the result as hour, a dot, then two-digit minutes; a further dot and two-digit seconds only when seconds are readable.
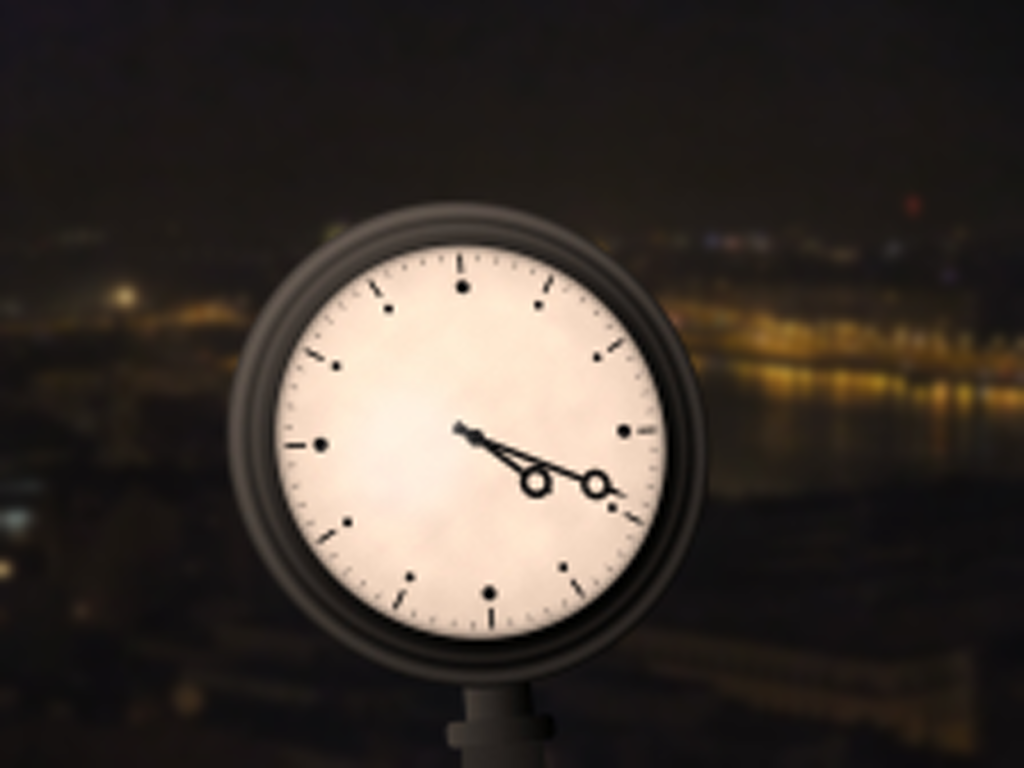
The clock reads 4.19
